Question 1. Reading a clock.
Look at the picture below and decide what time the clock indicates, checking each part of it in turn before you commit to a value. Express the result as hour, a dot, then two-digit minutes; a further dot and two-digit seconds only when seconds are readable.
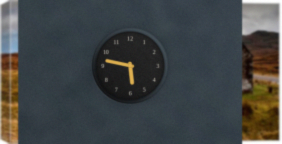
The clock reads 5.47
